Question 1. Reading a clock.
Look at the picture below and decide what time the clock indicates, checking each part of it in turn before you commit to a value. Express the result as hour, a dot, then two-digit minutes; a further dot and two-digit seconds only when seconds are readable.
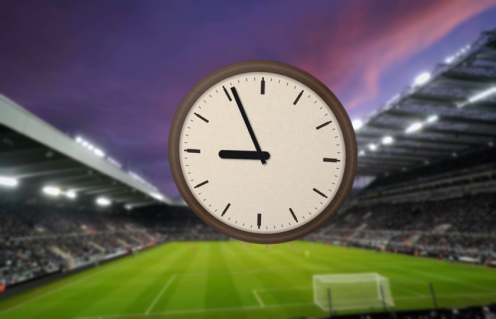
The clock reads 8.56
